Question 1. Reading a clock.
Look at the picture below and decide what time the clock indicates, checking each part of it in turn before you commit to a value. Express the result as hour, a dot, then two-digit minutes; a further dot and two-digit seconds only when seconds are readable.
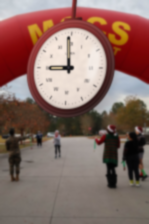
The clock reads 8.59
